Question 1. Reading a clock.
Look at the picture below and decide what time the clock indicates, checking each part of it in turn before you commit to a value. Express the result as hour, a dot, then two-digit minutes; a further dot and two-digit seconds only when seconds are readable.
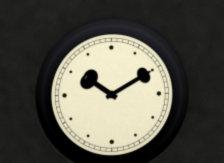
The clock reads 10.10
